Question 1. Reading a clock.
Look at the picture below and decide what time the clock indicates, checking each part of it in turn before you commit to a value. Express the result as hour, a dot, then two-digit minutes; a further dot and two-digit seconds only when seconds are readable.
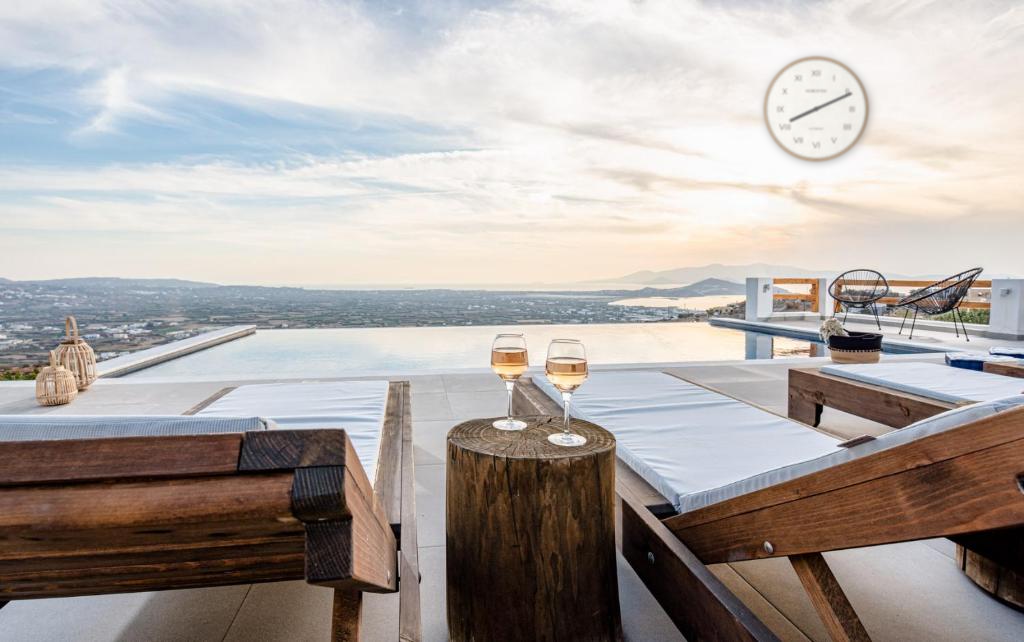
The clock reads 8.11
